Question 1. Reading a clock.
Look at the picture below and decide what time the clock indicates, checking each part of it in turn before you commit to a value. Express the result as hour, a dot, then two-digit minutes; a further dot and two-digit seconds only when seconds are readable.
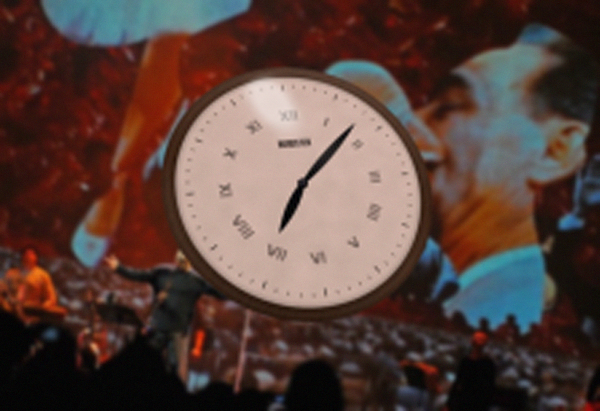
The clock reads 7.08
